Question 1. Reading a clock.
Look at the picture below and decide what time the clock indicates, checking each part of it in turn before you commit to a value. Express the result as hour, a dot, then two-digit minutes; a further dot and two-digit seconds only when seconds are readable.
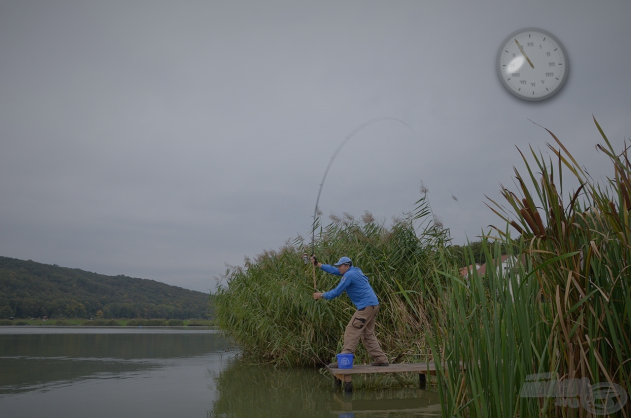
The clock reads 10.55
